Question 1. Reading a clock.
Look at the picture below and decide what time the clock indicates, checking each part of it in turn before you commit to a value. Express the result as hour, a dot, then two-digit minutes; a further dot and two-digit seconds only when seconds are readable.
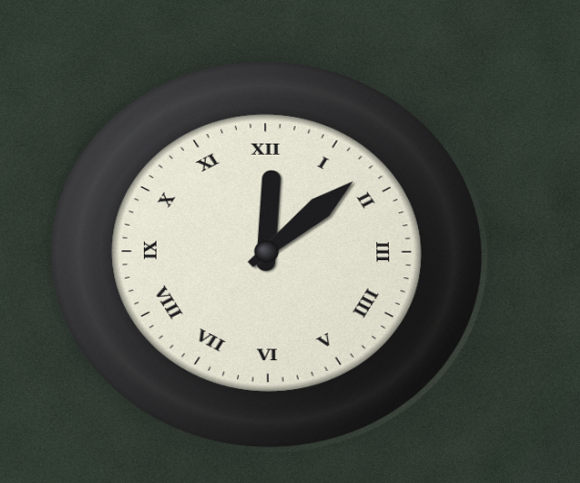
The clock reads 12.08
